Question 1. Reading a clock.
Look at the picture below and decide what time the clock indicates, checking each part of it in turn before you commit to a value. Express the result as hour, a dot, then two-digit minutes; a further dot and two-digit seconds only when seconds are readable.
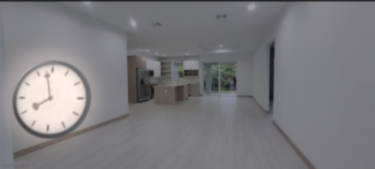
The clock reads 7.58
